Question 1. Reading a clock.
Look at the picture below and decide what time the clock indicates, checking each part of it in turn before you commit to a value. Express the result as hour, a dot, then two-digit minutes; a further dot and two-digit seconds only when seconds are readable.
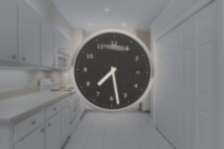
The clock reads 7.28
